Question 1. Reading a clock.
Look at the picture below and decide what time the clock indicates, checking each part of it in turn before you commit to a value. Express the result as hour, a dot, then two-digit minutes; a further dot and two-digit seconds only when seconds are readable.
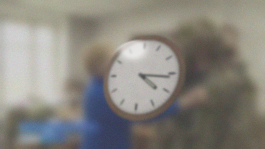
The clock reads 4.16
